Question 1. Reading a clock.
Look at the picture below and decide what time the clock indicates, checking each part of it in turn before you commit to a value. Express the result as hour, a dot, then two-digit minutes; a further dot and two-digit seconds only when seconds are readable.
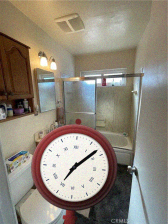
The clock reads 7.08
